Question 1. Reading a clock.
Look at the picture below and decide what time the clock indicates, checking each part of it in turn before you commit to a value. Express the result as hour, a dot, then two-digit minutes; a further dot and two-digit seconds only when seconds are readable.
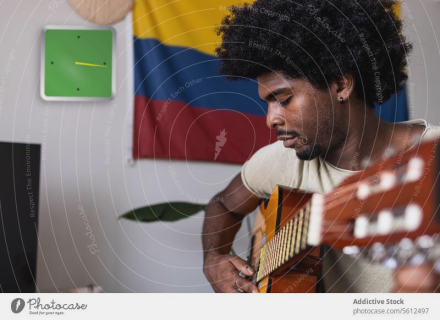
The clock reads 3.16
